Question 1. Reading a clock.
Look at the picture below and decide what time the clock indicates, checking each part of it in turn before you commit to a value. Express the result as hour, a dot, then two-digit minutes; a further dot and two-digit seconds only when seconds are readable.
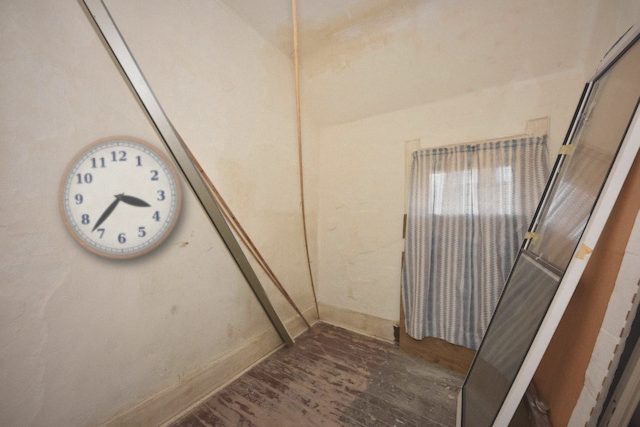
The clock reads 3.37
